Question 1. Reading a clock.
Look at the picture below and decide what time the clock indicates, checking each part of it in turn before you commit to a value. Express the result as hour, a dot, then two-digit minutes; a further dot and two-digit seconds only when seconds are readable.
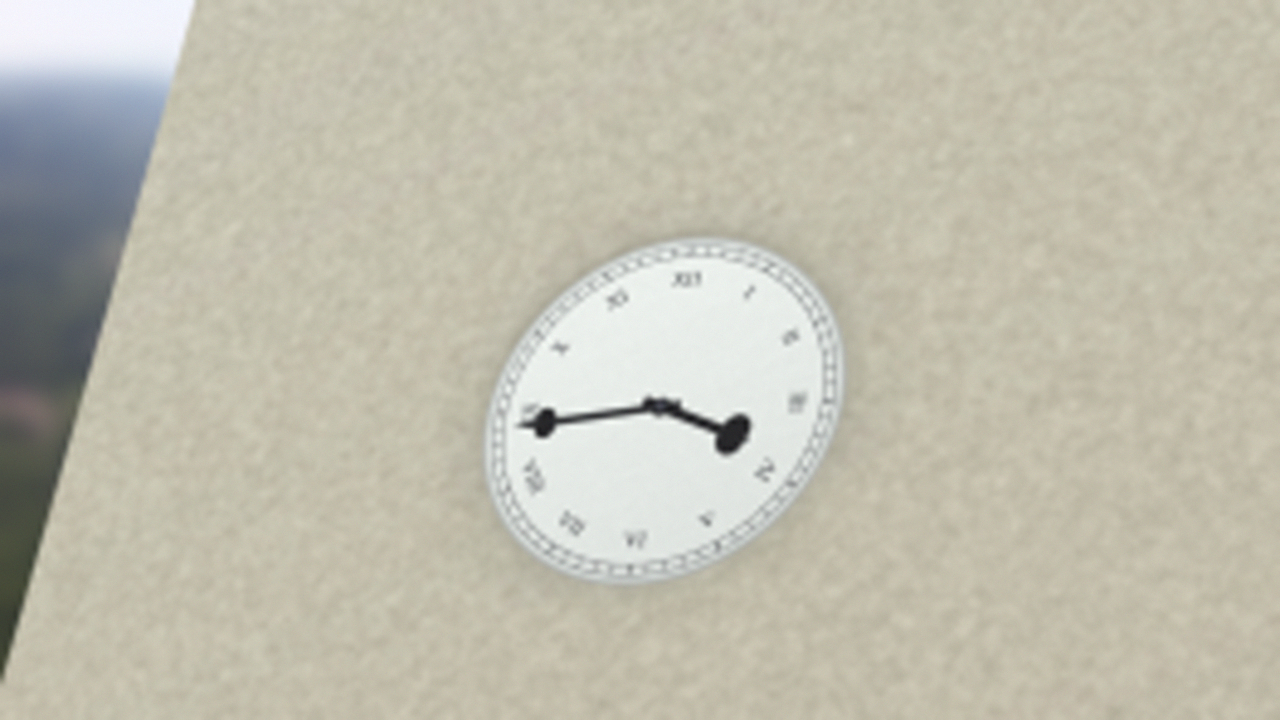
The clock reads 3.44
